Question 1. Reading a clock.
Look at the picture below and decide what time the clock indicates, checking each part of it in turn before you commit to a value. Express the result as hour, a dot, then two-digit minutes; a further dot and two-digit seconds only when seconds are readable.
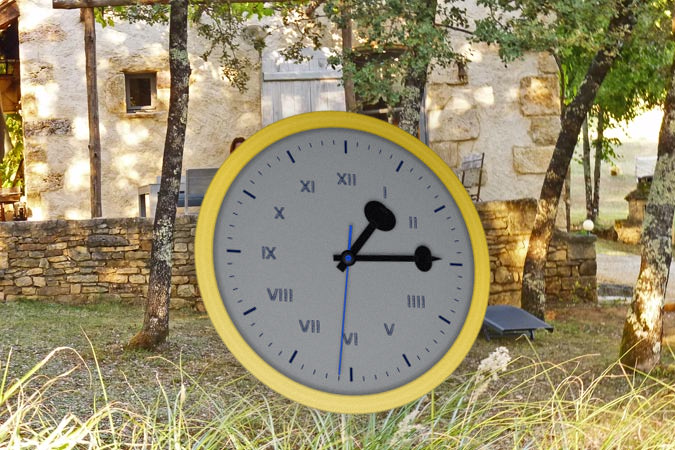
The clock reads 1.14.31
